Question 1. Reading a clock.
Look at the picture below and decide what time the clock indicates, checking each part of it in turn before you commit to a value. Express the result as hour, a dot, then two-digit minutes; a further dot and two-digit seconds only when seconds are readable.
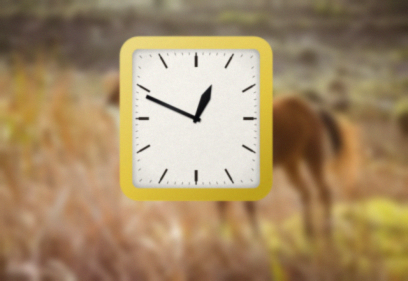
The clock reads 12.49
